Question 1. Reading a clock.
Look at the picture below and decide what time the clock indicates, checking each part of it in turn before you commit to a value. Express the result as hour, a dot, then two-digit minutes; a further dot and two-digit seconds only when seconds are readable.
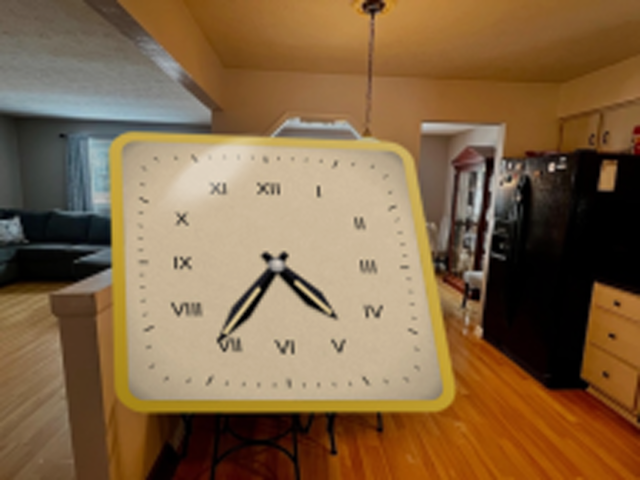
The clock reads 4.36
